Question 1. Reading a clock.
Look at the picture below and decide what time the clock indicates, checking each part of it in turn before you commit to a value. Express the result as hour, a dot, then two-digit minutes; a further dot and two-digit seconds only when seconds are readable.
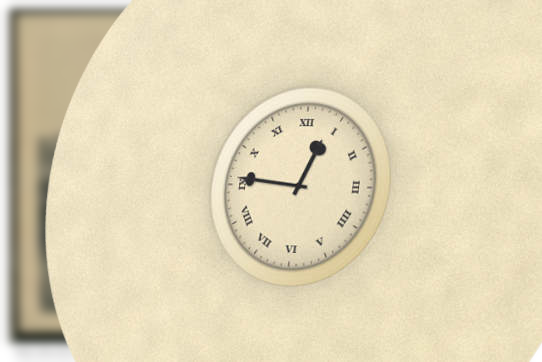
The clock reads 12.46
